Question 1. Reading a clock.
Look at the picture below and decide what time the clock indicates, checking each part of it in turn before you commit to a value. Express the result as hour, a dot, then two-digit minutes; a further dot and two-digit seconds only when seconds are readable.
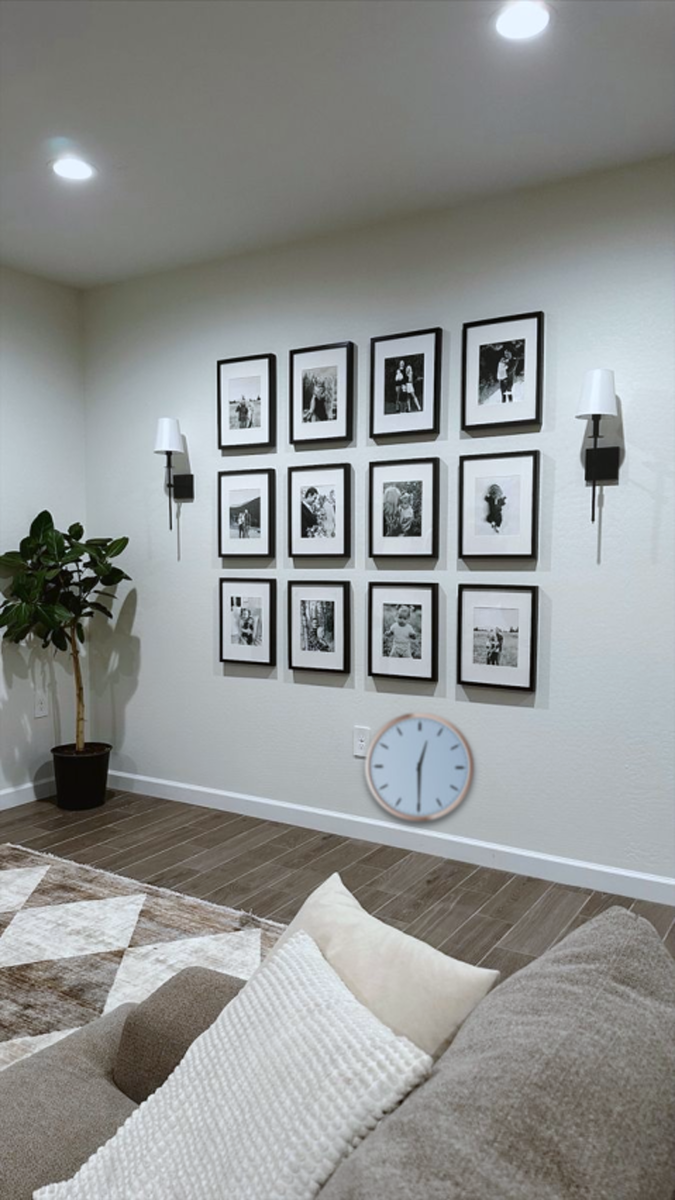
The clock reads 12.30
